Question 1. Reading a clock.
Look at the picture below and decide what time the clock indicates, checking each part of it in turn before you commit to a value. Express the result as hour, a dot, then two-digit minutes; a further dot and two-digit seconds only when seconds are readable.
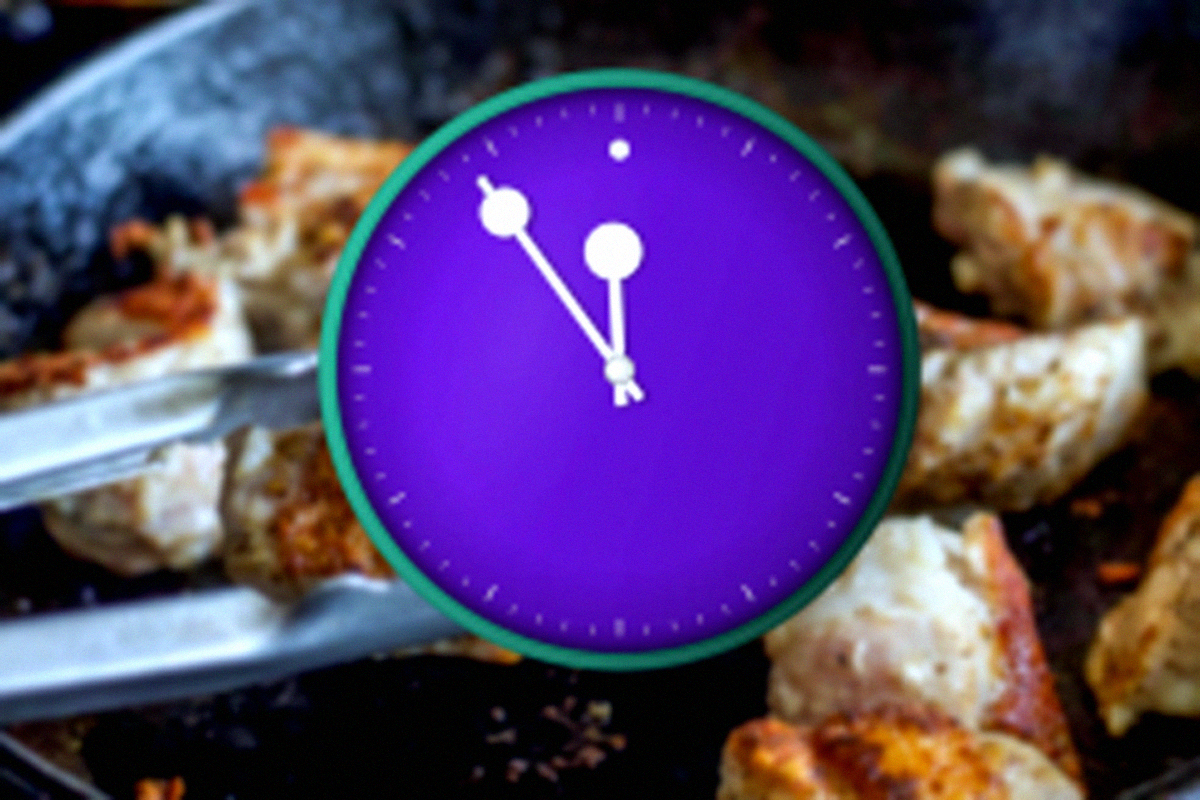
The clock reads 11.54
